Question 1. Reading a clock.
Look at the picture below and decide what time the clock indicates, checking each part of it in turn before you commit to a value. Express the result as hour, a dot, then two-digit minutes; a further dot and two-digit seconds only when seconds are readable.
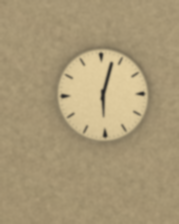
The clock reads 6.03
